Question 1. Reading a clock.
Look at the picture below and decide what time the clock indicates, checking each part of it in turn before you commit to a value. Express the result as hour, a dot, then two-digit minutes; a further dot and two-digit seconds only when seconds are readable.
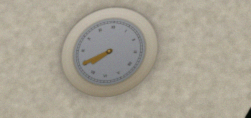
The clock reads 7.40
